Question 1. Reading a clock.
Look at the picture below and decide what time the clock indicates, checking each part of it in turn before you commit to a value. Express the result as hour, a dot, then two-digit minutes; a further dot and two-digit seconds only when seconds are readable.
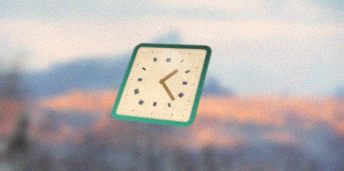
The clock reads 1.23
